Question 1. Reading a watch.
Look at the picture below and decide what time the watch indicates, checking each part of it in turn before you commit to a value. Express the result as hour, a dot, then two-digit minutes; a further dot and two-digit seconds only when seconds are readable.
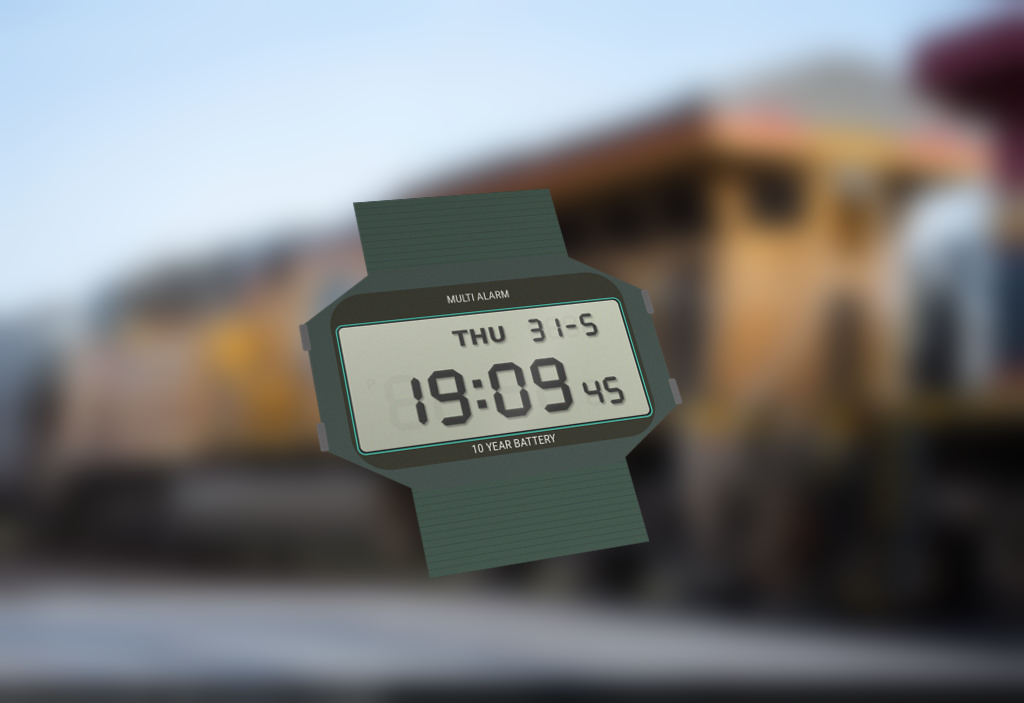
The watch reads 19.09.45
